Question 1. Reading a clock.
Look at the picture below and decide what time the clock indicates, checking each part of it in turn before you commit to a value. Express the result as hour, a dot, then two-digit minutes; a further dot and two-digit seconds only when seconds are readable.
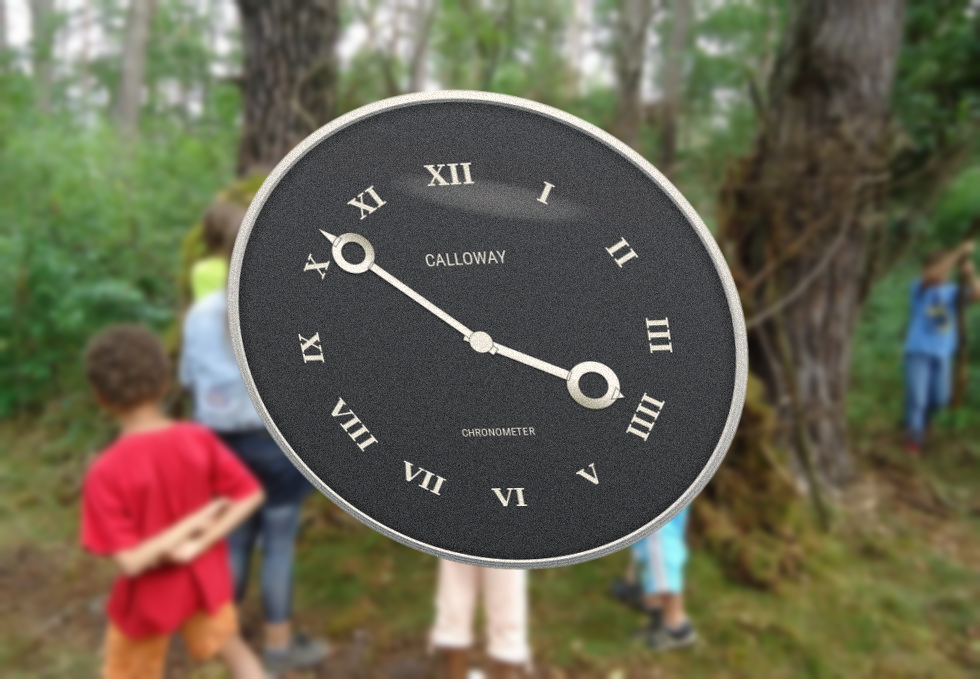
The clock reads 3.52
